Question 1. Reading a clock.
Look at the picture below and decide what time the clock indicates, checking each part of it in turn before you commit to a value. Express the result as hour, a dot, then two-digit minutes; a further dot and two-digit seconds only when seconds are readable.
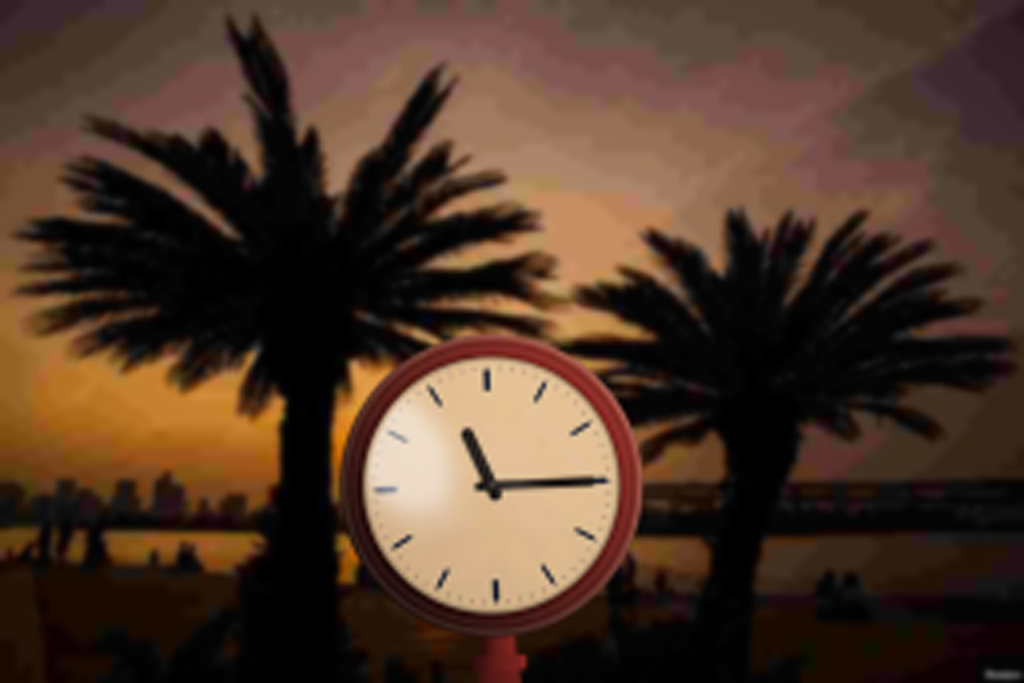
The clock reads 11.15
